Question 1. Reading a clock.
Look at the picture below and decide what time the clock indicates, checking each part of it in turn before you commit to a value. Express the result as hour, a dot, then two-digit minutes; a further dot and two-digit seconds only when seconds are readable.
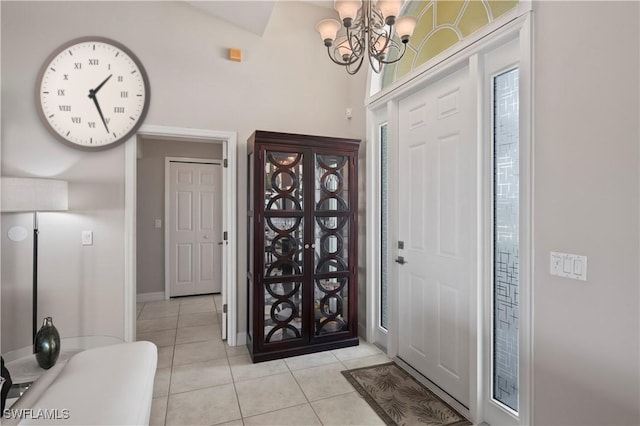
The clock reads 1.26
